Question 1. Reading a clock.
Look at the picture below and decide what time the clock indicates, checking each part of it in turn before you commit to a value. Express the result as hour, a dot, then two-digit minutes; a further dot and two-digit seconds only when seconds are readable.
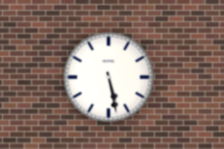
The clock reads 5.28
